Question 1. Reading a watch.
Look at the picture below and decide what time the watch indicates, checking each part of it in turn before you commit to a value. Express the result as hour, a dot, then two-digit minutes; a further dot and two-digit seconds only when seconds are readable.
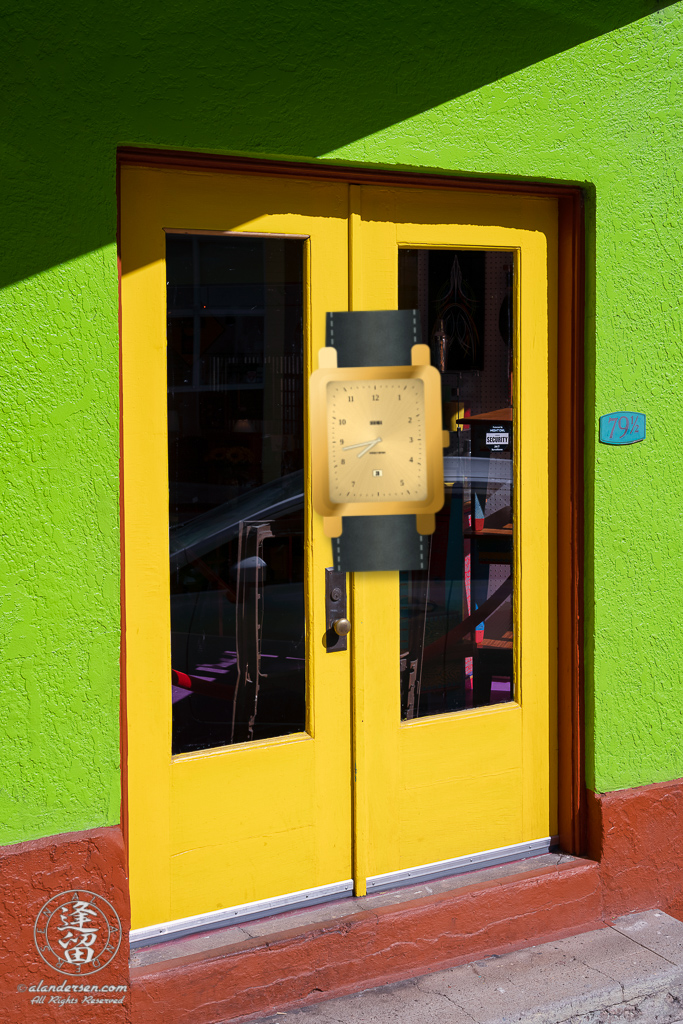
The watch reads 7.43
